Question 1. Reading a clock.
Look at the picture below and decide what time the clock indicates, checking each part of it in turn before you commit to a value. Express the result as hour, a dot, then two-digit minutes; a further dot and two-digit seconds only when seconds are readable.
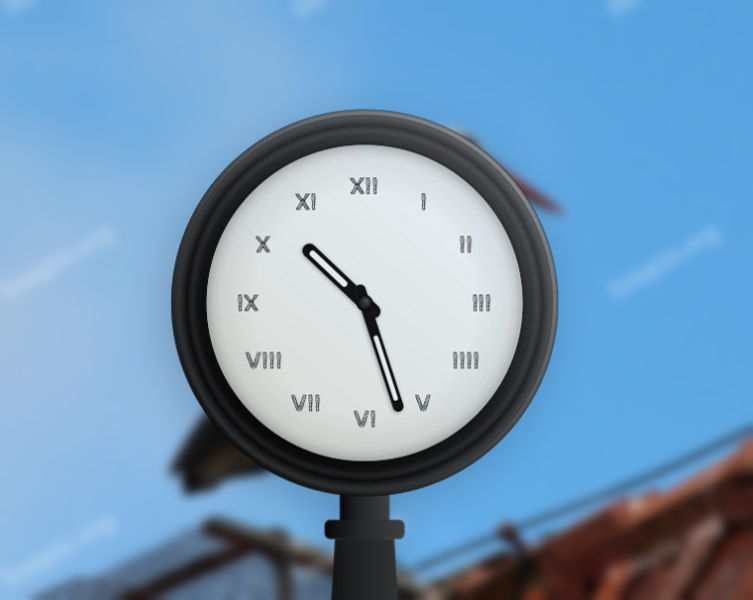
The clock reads 10.27
